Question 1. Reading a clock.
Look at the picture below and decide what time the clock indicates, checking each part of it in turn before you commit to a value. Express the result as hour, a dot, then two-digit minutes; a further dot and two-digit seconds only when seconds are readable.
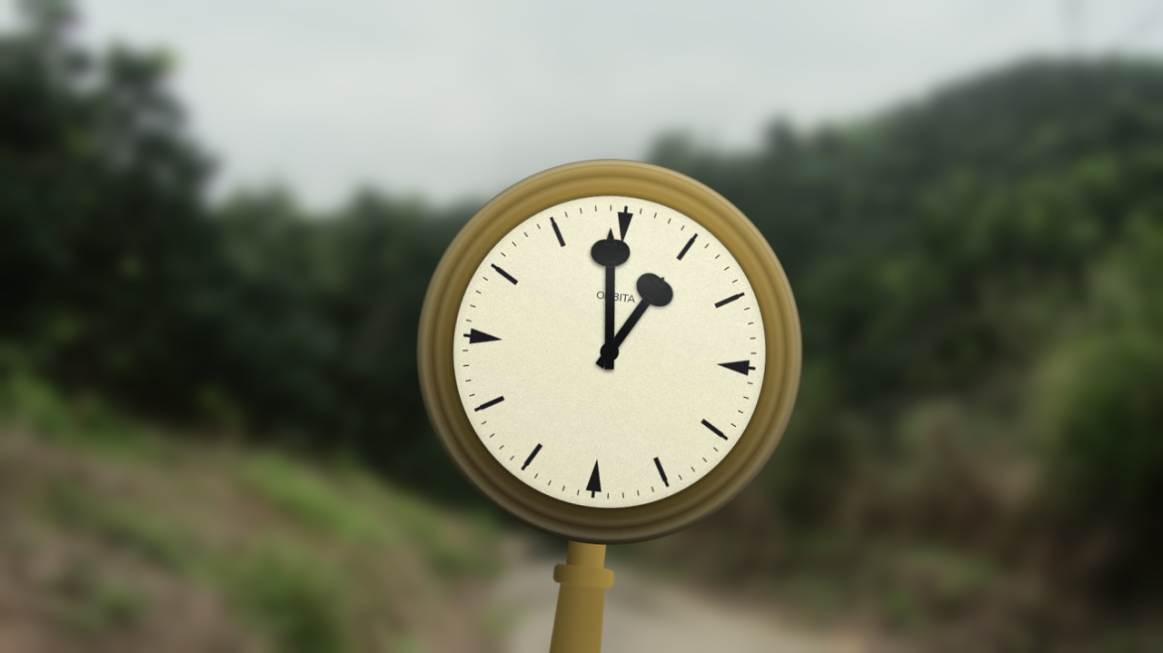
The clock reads 12.59
